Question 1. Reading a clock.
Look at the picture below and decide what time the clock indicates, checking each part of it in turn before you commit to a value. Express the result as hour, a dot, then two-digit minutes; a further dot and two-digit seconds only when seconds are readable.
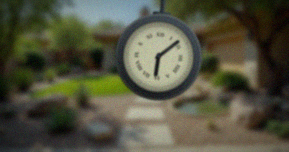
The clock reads 6.08
